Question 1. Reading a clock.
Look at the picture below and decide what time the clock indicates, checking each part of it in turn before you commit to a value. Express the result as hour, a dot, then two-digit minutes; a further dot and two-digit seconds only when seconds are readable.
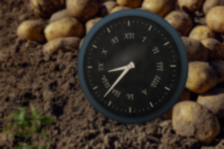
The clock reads 8.37
